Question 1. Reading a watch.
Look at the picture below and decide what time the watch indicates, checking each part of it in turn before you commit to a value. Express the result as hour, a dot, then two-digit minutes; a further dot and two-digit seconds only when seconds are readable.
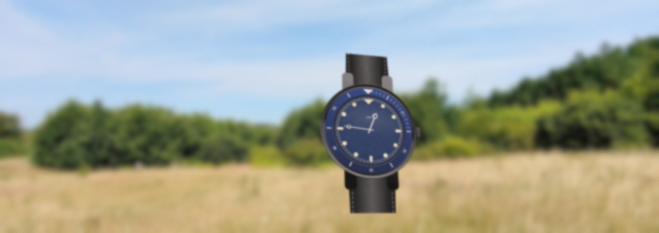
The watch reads 12.46
